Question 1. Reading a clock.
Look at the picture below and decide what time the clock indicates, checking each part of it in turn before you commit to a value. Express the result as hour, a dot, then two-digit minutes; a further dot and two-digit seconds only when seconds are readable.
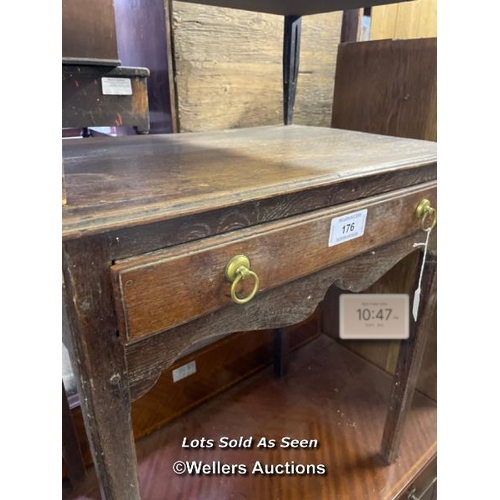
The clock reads 10.47
